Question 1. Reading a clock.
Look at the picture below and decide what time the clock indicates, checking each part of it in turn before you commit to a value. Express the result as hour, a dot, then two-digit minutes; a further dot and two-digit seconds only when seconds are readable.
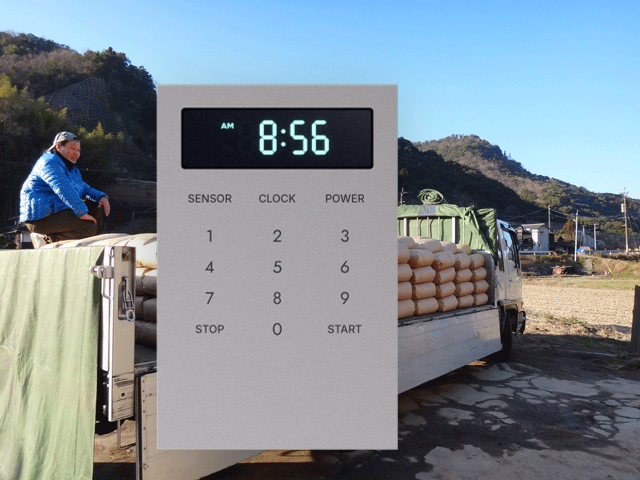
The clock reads 8.56
